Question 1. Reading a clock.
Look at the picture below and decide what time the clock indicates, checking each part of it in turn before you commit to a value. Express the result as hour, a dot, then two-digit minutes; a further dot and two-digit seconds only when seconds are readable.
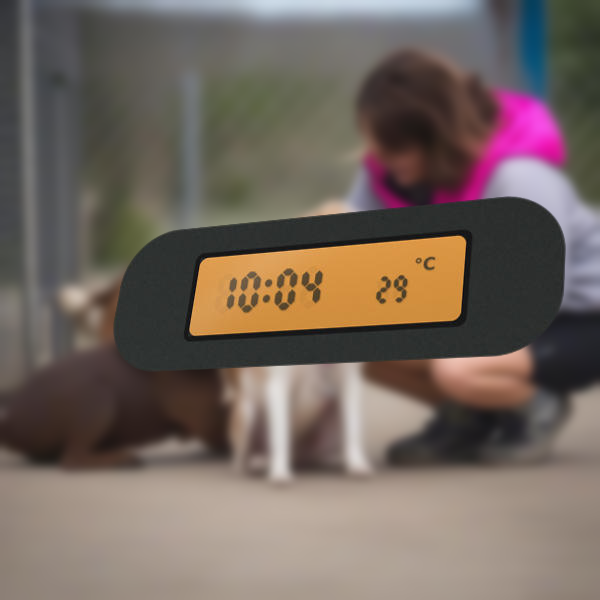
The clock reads 10.04
